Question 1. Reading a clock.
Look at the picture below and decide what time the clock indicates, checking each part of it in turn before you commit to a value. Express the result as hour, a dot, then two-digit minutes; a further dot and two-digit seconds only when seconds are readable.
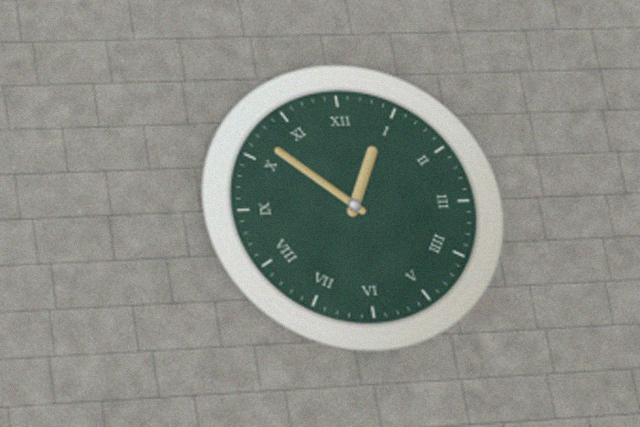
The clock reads 12.52
